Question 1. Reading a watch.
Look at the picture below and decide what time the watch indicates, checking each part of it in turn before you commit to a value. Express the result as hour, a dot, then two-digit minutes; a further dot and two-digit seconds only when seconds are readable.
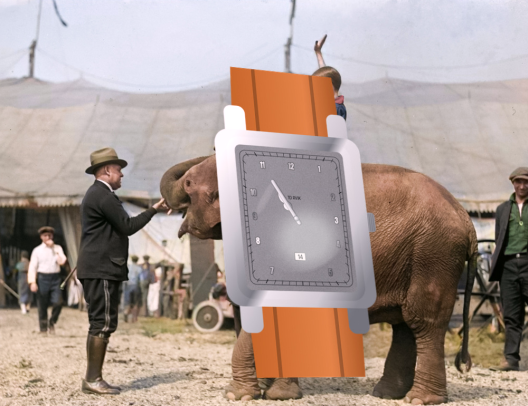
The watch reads 10.55
